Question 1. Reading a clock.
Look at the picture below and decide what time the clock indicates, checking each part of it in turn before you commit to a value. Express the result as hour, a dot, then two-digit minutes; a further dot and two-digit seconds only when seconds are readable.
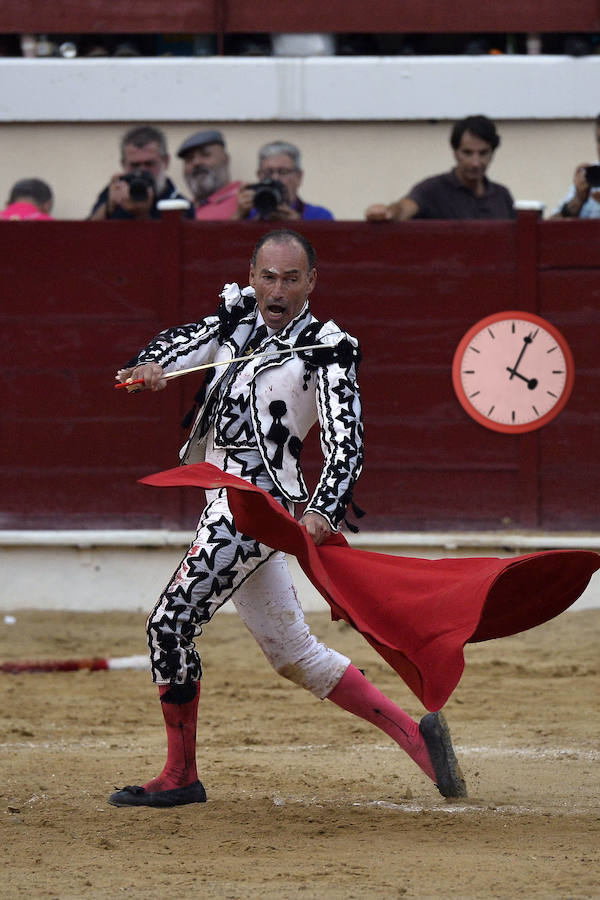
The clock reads 4.04
